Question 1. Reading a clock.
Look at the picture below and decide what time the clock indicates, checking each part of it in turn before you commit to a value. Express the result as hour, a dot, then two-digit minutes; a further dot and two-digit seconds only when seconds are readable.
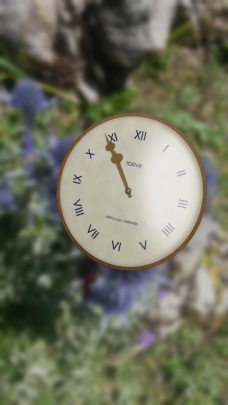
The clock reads 10.54
